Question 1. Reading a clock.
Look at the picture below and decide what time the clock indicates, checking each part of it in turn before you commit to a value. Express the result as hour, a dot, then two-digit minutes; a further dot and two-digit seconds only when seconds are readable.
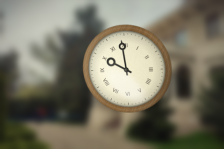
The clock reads 9.59
